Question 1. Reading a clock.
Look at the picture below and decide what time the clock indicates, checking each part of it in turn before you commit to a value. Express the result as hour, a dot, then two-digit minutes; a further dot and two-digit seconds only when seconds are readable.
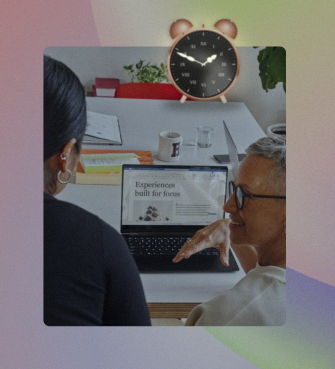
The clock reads 1.49
